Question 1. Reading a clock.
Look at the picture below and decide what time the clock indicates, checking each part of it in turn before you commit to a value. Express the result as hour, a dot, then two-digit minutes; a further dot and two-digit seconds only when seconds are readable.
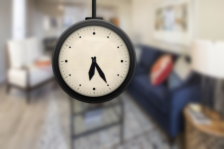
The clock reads 6.25
